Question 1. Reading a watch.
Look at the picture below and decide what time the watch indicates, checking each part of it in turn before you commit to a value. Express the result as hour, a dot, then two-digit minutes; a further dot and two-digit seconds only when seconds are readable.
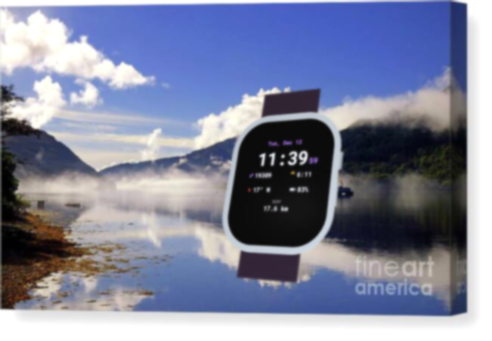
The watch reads 11.39
